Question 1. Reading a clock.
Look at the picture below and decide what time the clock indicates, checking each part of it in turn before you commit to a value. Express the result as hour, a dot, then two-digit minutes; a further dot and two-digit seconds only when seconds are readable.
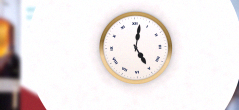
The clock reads 5.02
